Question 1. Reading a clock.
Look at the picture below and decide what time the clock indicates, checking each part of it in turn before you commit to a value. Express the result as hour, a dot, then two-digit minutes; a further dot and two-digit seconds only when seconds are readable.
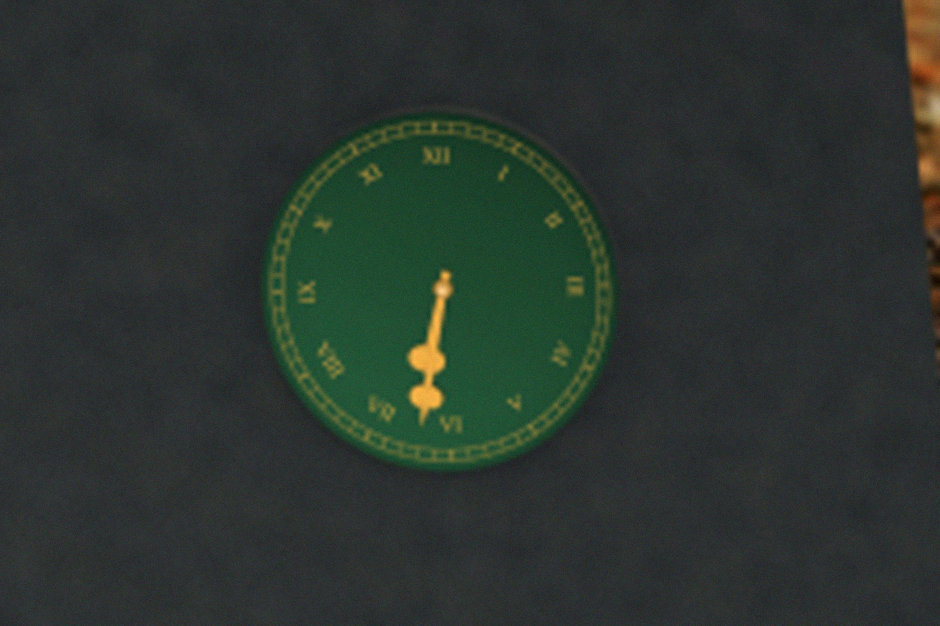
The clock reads 6.32
